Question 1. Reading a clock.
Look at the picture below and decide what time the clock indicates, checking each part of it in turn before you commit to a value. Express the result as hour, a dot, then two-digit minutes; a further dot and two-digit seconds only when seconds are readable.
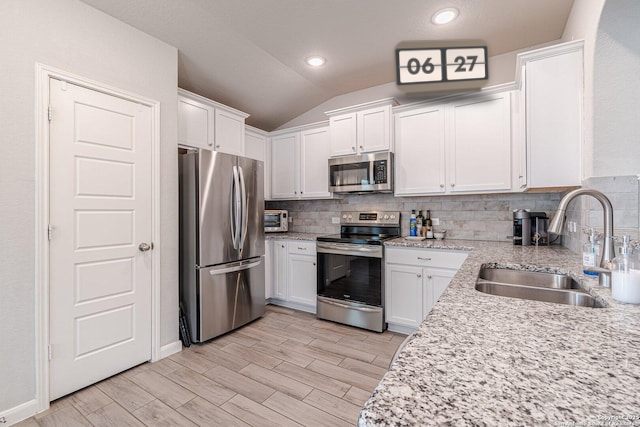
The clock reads 6.27
